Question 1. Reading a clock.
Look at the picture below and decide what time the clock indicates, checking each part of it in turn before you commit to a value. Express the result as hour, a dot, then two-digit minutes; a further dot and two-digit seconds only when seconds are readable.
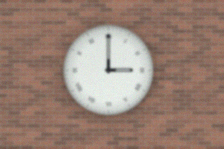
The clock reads 3.00
